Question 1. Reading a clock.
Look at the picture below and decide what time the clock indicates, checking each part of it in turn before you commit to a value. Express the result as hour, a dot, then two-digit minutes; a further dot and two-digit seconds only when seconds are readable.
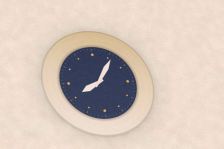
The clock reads 8.06
